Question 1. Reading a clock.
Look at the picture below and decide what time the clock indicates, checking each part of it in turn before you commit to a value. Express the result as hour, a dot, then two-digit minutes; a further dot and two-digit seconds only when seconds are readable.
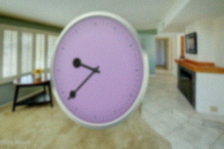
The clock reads 9.38
